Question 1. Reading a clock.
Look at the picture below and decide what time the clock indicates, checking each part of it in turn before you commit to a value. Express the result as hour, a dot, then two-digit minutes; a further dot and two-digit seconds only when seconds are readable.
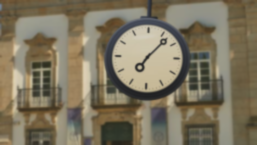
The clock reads 7.07
